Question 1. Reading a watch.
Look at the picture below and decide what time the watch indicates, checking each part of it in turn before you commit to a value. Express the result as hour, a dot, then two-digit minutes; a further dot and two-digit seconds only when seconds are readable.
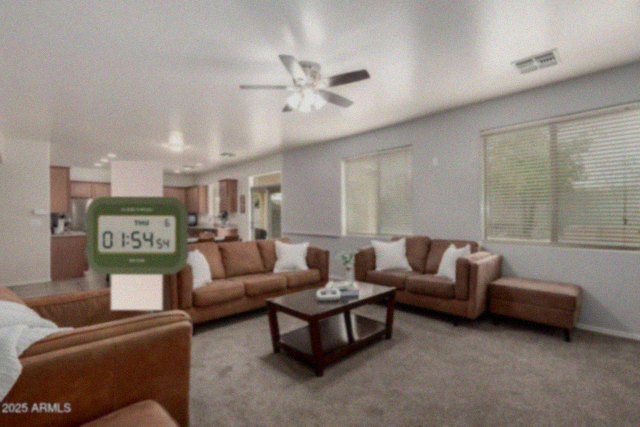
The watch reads 1.54
